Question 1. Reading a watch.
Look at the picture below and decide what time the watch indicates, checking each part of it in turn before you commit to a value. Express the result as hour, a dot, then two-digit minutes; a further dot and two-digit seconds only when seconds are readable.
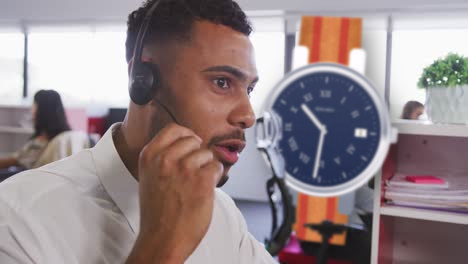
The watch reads 10.31
